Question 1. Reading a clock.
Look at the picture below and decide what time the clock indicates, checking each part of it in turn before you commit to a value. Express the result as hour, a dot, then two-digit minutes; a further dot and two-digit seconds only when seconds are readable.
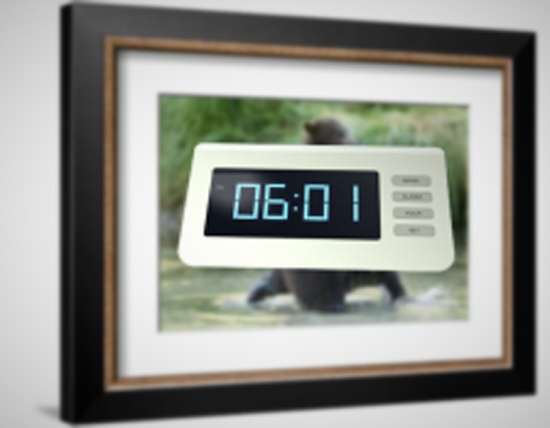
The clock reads 6.01
